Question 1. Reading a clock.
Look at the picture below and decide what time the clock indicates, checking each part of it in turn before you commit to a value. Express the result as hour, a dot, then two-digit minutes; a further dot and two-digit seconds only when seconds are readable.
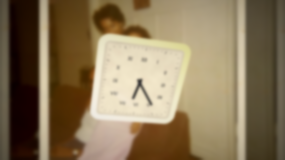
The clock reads 6.24
